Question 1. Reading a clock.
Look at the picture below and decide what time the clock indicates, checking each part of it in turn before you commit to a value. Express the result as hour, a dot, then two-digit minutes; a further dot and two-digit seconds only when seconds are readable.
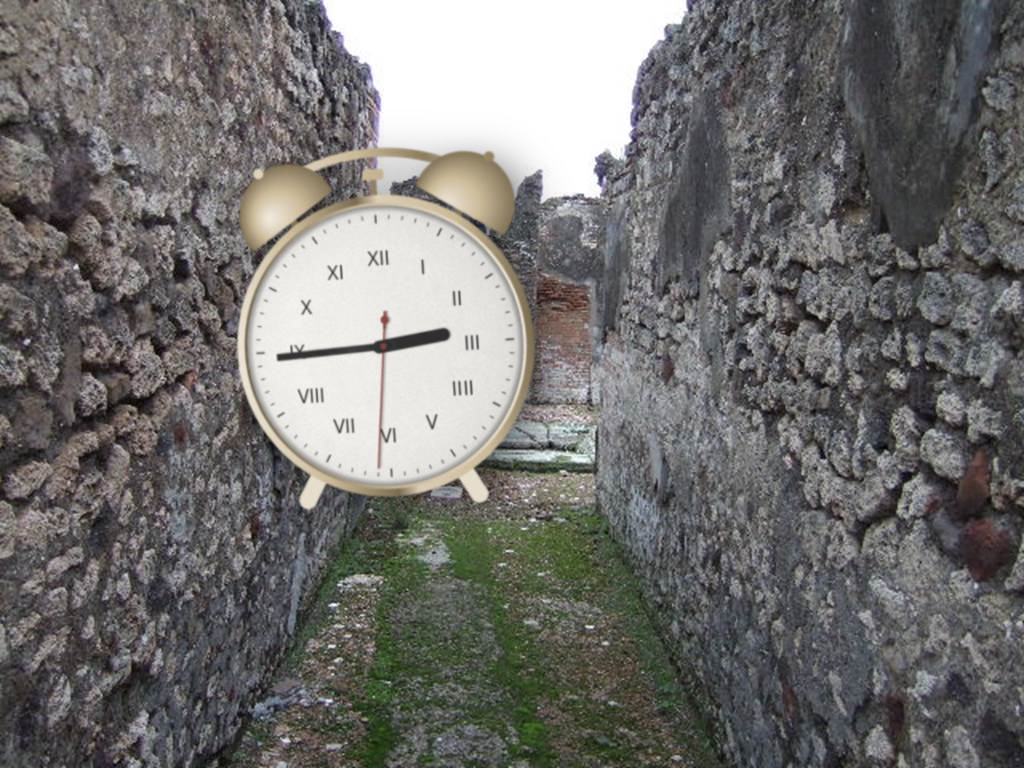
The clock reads 2.44.31
